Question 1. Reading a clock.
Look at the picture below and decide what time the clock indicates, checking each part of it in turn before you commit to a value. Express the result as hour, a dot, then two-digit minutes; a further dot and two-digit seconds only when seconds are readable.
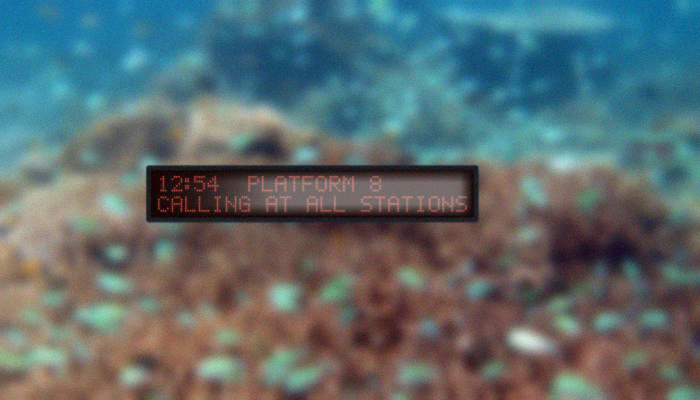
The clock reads 12.54
